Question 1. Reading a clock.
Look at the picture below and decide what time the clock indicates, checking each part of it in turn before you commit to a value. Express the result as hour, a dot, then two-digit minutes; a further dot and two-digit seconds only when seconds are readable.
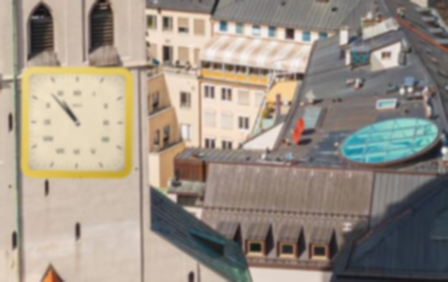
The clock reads 10.53
